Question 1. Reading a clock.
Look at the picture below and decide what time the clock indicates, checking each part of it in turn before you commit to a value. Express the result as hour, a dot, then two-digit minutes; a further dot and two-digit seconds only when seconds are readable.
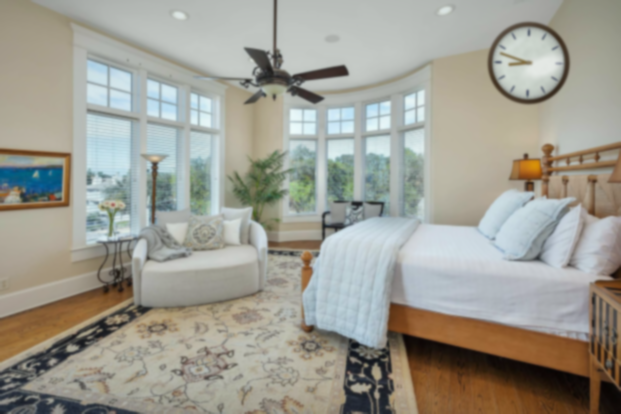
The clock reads 8.48
